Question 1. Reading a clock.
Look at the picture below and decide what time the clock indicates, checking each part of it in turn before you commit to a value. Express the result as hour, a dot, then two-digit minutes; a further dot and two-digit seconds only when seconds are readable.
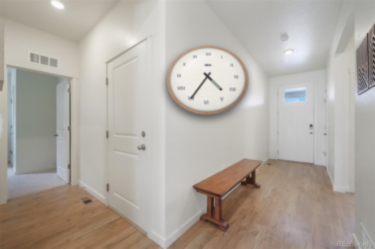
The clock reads 4.35
